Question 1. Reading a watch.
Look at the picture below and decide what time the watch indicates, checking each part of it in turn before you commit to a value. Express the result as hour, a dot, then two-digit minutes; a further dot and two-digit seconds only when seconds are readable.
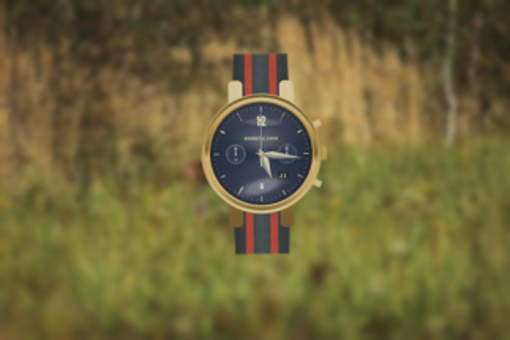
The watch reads 5.16
